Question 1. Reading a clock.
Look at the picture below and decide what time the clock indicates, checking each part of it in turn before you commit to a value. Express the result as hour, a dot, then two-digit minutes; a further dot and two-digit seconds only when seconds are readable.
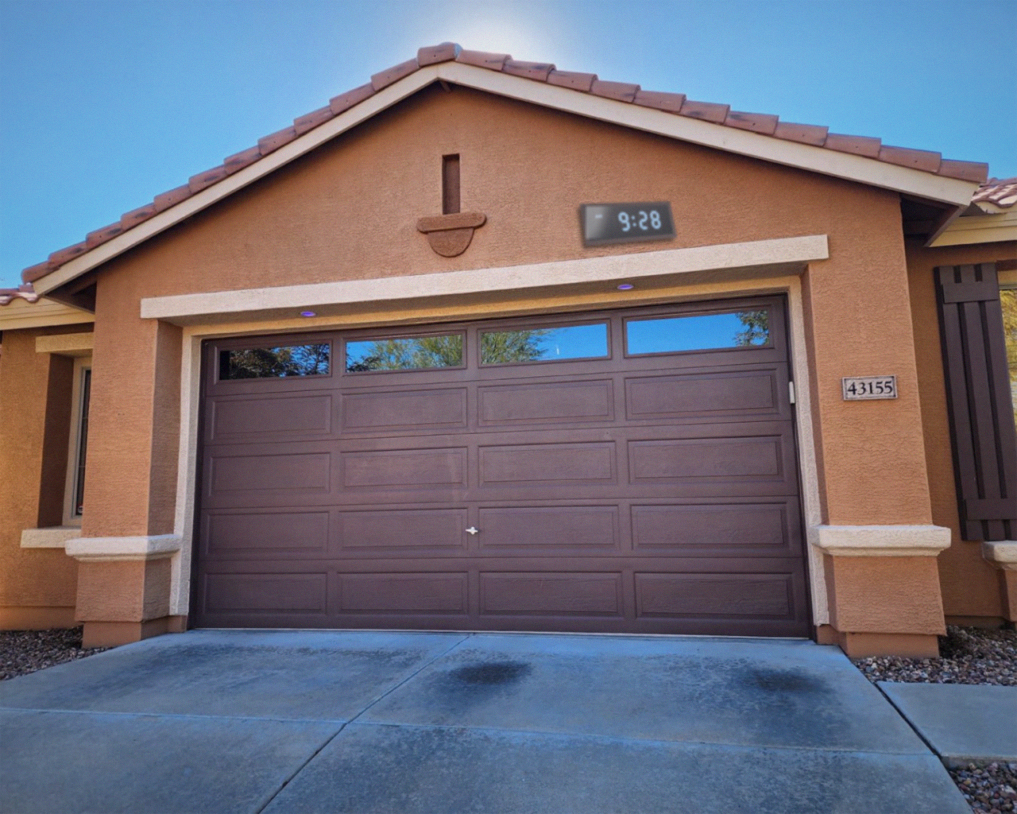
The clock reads 9.28
